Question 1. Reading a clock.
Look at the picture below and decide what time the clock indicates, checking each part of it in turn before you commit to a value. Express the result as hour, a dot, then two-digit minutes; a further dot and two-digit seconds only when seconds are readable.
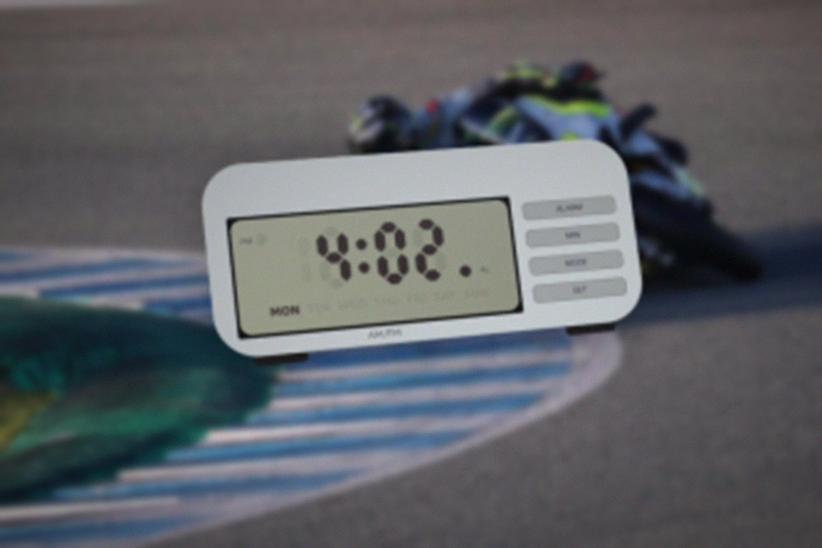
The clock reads 4.02
